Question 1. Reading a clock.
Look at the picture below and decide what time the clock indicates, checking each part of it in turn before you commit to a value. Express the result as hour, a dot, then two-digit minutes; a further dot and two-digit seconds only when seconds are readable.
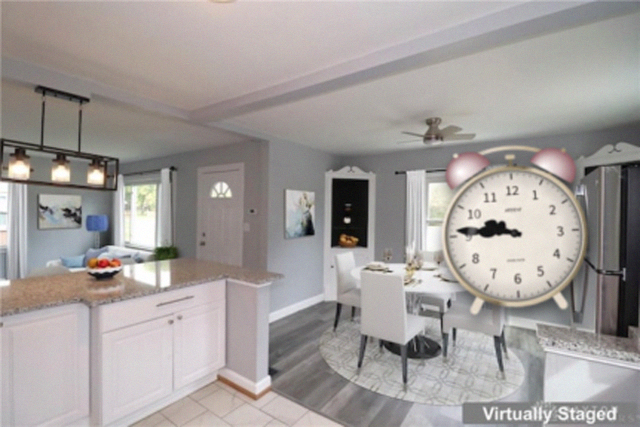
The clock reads 9.46
